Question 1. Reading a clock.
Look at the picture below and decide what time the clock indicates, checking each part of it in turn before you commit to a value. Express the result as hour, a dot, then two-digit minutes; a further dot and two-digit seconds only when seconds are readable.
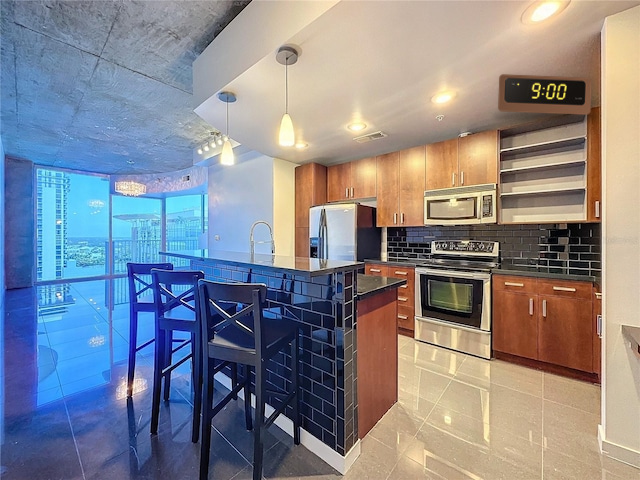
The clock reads 9.00
